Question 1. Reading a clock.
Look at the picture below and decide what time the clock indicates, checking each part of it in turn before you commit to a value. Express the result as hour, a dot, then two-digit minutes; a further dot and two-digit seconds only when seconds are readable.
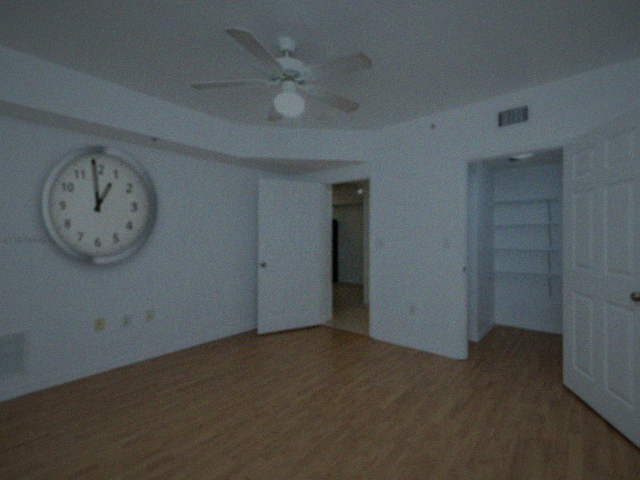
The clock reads 12.59
